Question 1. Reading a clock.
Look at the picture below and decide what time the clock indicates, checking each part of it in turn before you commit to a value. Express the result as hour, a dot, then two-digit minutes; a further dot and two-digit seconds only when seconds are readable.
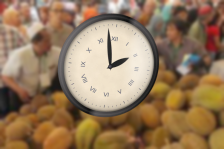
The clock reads 1.58
